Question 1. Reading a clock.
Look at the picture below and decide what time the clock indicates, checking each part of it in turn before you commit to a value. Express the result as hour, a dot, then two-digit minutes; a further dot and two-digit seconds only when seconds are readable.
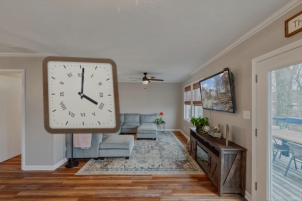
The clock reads 4.01
